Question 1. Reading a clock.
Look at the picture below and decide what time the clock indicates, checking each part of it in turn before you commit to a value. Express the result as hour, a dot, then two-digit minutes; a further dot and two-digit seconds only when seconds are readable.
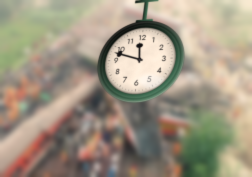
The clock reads 11.48
